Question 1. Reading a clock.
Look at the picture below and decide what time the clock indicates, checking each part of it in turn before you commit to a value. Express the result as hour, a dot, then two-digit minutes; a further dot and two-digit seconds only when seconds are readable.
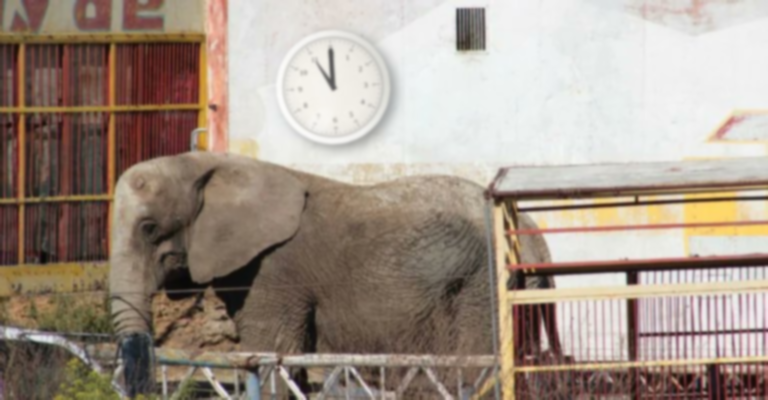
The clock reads 11.00
